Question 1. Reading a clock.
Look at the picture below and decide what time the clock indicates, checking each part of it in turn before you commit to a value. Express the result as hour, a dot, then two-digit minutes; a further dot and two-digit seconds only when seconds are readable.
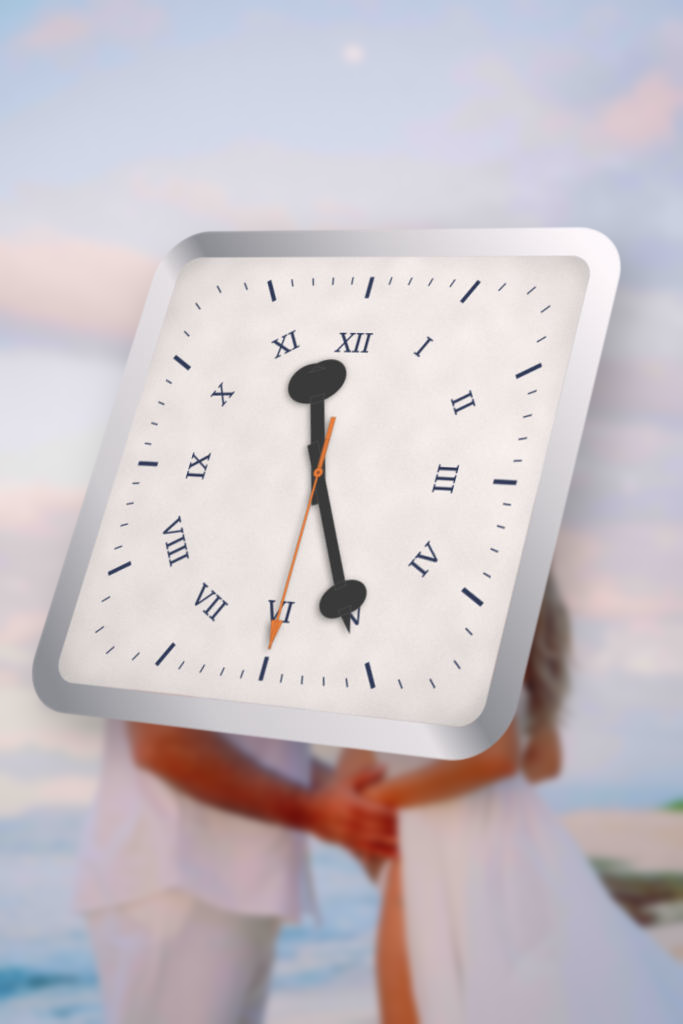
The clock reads 11.25.30
